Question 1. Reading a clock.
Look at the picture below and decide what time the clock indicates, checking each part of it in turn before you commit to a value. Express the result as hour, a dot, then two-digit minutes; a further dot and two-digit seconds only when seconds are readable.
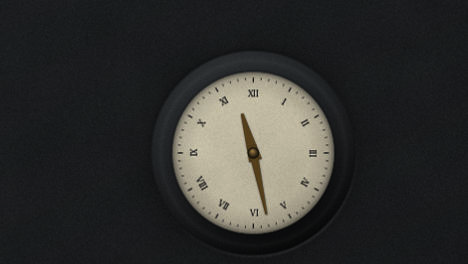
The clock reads 11.28
